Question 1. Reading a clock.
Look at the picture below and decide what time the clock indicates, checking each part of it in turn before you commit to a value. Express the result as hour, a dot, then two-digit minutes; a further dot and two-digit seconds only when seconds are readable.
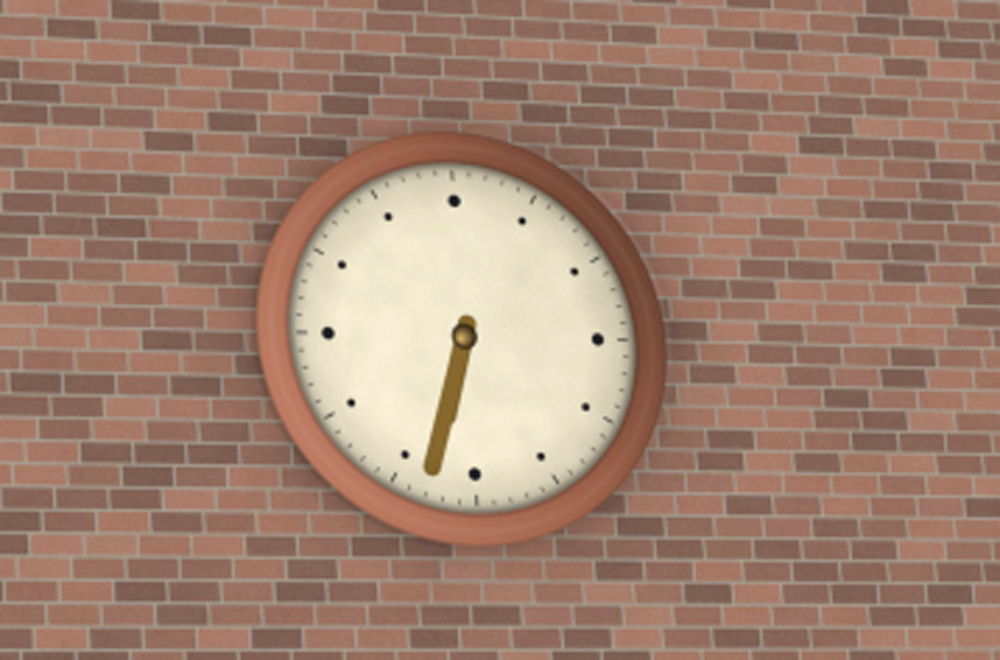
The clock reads 6.33
